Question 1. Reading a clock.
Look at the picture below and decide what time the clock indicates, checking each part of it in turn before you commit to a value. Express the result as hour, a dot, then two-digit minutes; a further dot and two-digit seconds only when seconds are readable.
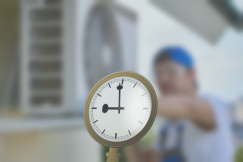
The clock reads 8.59
